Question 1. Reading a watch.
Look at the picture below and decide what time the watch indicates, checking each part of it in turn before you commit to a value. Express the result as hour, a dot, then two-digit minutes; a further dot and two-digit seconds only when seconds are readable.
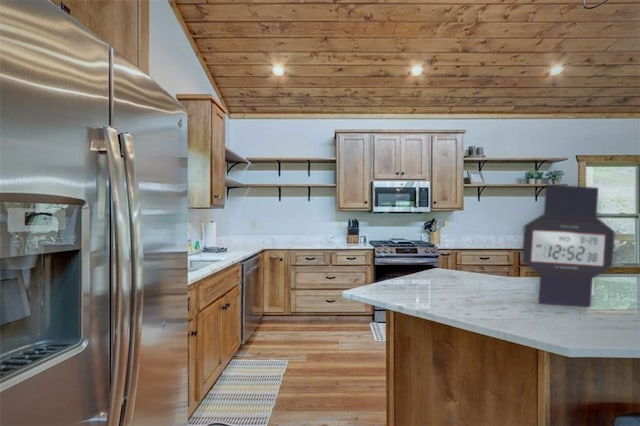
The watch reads 12.52
